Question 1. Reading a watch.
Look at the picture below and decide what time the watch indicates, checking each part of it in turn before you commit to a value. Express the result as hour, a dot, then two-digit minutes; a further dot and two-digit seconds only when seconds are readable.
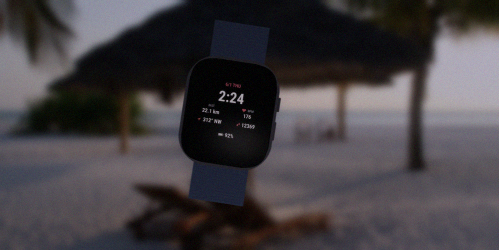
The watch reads 2.24
